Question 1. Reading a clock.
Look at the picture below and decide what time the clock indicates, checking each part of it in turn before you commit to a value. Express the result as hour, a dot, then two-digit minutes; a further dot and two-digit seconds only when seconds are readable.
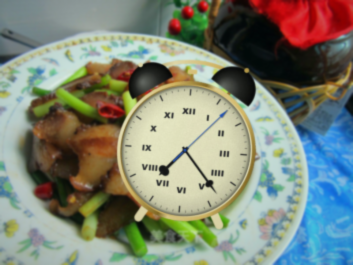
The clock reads 7.23.07
